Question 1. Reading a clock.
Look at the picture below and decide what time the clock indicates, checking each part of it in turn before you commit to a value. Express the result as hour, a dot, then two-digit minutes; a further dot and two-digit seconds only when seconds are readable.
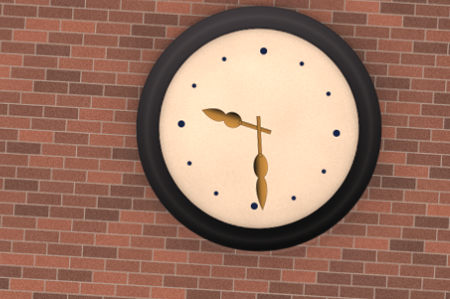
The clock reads 9.29
